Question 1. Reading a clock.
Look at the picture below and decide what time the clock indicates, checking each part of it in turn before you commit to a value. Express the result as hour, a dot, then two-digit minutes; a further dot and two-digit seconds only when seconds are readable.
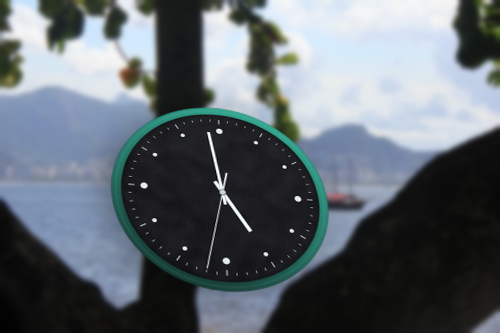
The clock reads 4.58.32
